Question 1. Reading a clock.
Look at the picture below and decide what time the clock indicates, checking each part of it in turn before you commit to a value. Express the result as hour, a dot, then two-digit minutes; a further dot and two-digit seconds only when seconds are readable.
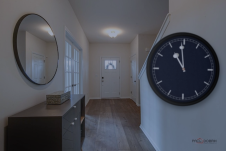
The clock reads 10.59
